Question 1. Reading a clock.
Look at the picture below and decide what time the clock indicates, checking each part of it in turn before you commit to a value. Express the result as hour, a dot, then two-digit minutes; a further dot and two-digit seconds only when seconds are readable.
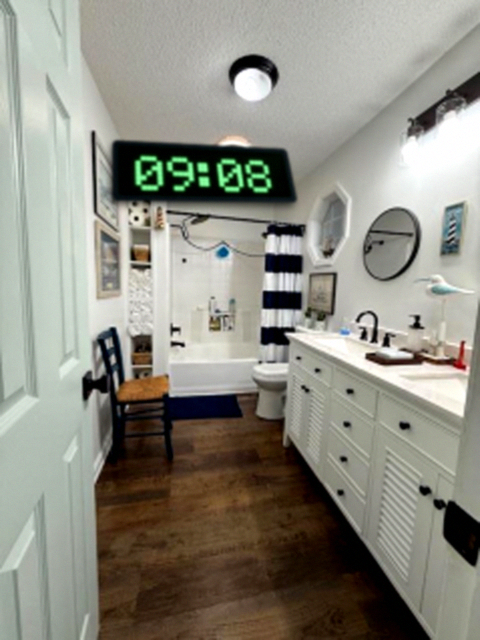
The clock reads 9.08
